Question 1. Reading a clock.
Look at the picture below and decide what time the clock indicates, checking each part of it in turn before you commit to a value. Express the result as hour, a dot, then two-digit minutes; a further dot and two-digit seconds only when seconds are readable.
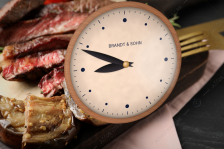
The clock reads 8.49
